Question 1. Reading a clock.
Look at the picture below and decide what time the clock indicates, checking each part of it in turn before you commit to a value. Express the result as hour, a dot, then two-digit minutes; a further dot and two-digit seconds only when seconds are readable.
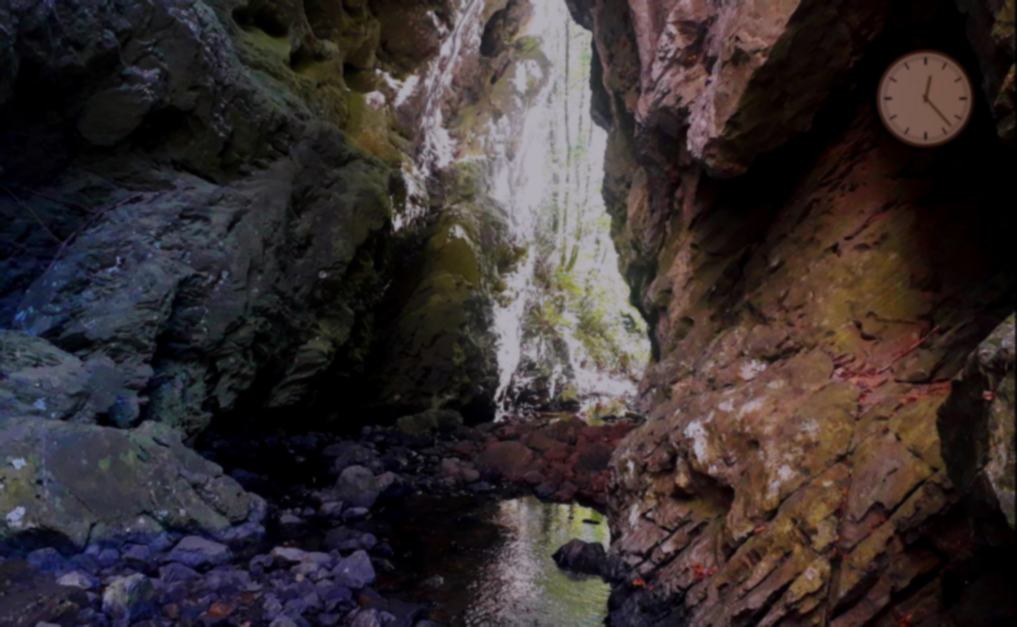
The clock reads 12.23
